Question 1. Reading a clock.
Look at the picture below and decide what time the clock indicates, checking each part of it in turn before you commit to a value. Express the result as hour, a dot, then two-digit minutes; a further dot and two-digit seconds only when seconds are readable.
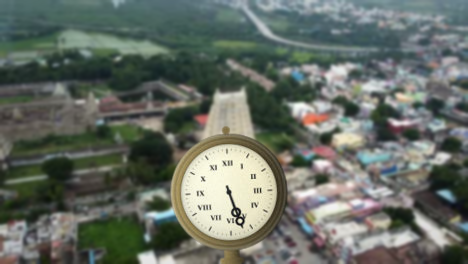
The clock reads 5.27
